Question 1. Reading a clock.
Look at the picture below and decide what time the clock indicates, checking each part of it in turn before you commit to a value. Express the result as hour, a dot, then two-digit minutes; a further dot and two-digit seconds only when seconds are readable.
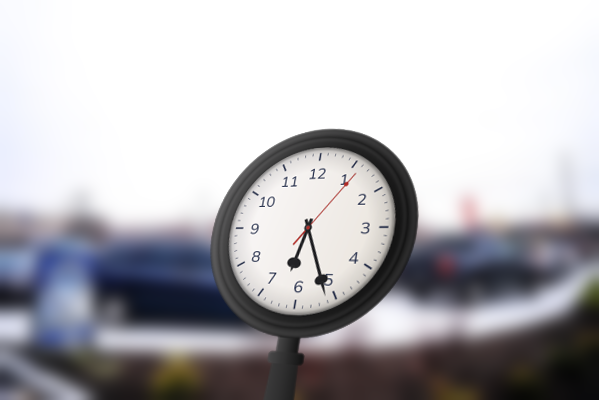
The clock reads 6.26.06
